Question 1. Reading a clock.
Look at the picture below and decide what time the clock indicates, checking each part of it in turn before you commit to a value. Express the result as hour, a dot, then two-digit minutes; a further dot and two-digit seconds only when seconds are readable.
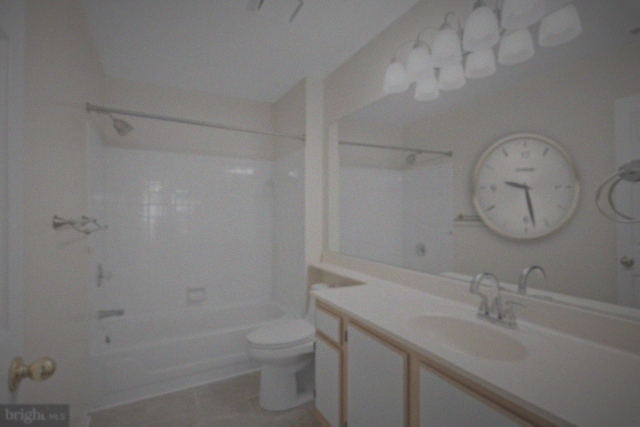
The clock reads 9.28
